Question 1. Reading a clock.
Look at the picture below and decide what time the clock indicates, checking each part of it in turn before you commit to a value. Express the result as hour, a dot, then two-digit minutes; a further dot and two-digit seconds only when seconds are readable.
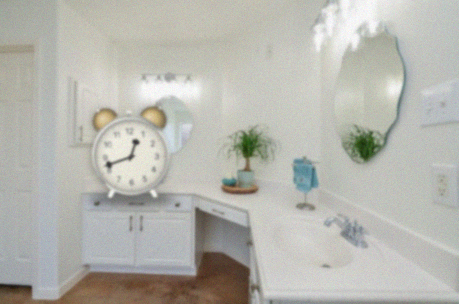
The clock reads 12.42
